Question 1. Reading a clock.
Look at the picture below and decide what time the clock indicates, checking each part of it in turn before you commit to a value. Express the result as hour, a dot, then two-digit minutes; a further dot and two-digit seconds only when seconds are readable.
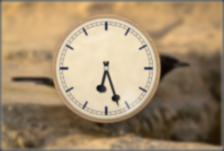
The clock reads 6.27
